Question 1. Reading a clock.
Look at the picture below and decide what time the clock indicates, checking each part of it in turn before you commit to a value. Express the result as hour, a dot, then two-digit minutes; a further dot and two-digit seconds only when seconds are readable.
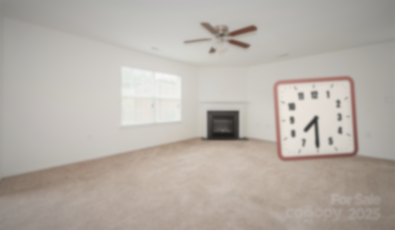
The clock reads 7.30
